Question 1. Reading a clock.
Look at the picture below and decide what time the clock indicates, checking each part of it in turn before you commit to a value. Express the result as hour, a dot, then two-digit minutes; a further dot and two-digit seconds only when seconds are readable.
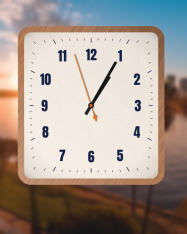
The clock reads 1.04.57
